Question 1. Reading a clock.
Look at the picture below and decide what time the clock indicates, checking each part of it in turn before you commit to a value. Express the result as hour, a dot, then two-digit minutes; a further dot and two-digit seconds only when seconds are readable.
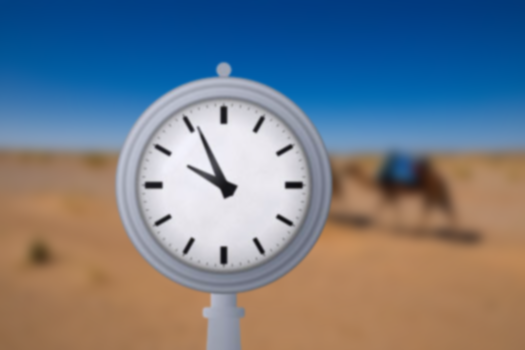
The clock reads 9.56
